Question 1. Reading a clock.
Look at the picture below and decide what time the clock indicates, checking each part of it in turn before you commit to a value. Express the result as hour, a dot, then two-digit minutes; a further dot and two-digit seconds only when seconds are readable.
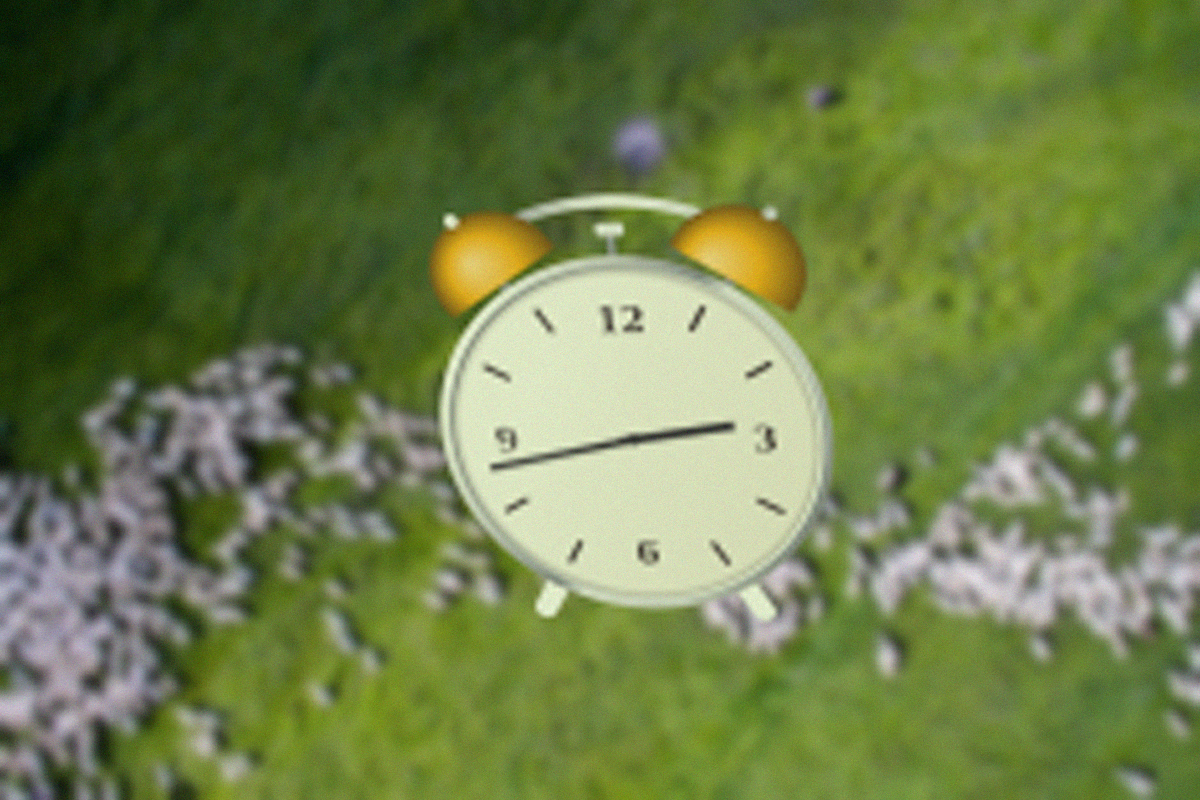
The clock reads 2.43
